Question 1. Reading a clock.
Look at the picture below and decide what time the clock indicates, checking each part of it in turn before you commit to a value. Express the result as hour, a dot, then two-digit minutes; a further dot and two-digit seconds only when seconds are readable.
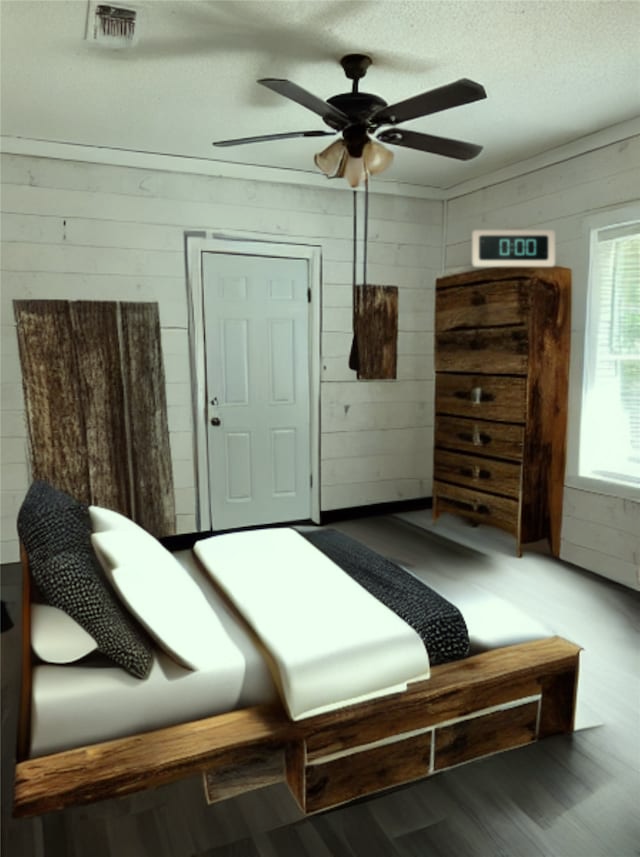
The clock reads 0.00
